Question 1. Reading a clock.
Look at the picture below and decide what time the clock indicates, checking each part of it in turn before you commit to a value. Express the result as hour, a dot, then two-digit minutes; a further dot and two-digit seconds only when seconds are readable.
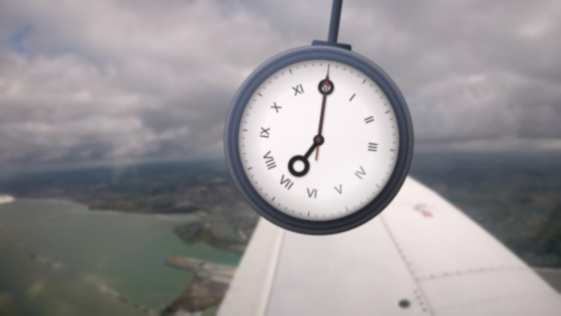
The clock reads 7.00.00
